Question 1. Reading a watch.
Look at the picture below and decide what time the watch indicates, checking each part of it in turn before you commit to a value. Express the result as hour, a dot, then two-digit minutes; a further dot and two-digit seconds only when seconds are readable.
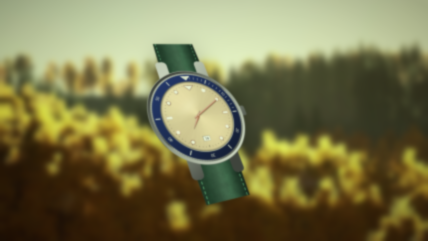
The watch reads 7.10
